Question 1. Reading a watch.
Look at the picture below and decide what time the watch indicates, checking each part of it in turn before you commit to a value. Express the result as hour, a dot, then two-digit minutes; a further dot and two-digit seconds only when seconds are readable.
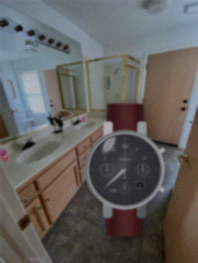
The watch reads 7.38
